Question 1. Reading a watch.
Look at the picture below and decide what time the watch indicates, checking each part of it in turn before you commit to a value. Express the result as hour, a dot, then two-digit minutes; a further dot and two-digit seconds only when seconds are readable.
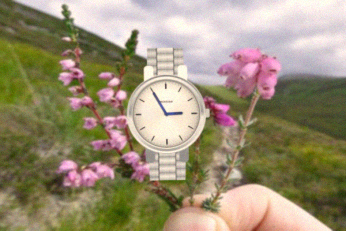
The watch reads 2.55
